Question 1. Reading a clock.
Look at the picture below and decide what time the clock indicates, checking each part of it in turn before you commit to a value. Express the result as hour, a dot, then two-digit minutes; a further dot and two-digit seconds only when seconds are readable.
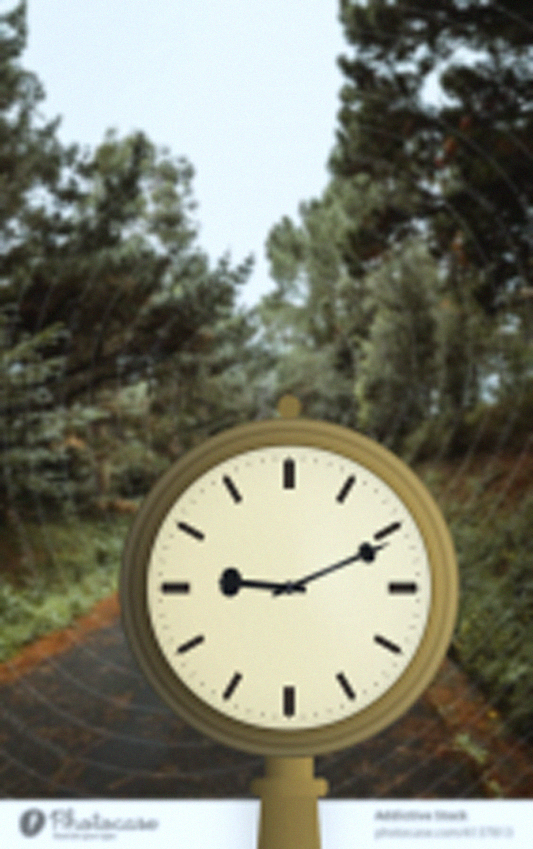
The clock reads 9.11
